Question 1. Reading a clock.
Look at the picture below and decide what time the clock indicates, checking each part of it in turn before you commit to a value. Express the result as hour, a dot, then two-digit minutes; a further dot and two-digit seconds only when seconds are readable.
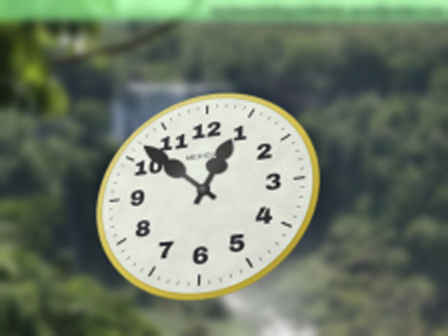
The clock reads 12.52
